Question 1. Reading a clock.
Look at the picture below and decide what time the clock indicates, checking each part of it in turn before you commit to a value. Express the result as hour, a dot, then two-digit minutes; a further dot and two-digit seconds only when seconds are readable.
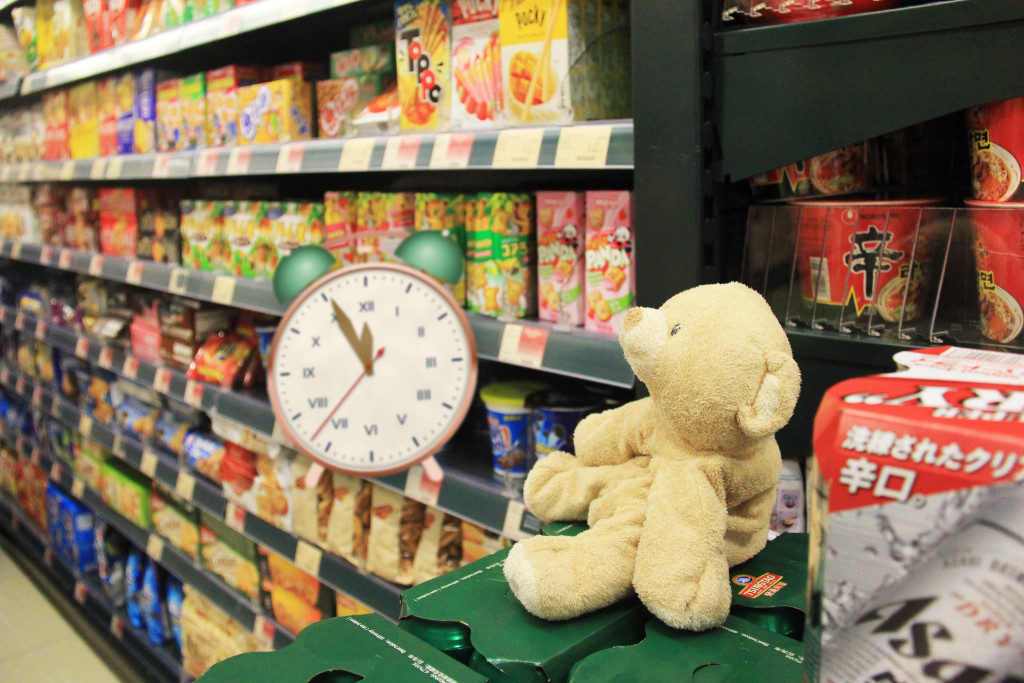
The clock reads 11.55.37
